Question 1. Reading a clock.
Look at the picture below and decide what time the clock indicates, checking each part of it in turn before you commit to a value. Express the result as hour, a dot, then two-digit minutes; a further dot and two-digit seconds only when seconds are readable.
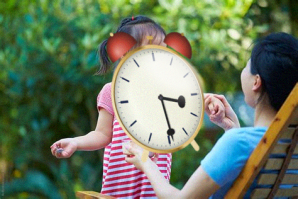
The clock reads 3.29
